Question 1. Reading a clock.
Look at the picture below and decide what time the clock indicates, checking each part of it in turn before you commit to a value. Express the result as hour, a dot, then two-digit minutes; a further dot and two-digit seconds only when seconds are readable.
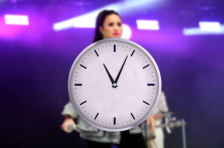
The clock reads 11.04
